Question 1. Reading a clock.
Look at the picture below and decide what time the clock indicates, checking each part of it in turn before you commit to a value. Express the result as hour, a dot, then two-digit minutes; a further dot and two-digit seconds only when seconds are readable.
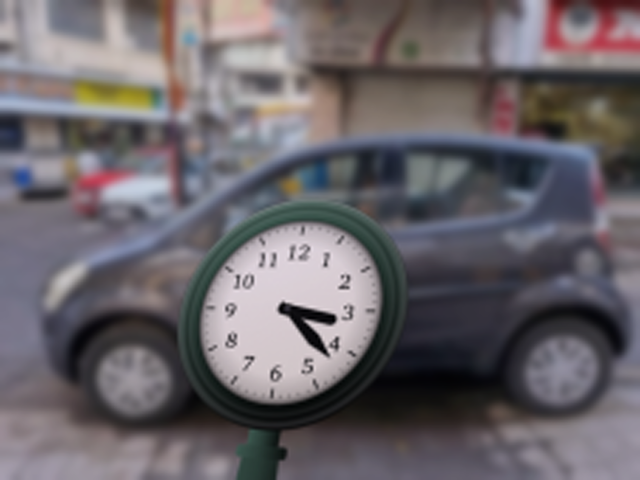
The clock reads 3.22
